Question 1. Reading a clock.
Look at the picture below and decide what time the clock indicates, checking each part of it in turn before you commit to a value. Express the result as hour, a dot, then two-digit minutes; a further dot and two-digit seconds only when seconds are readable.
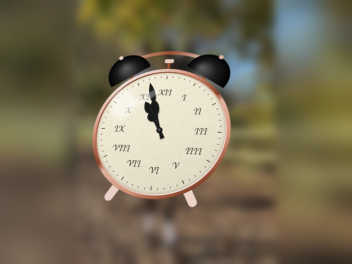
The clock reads 10.57
